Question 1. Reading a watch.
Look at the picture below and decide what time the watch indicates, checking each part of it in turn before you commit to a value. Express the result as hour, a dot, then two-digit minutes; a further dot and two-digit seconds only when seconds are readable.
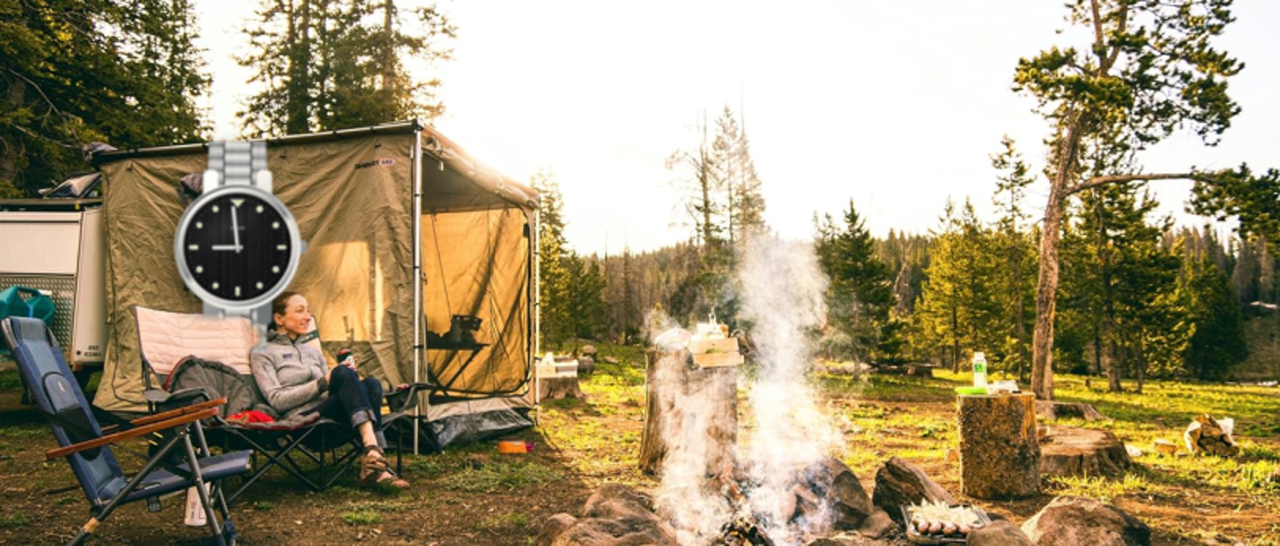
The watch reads 8.59
